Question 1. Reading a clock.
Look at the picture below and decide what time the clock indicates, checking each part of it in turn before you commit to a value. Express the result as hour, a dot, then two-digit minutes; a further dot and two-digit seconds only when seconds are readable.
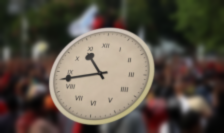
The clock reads 10.43
